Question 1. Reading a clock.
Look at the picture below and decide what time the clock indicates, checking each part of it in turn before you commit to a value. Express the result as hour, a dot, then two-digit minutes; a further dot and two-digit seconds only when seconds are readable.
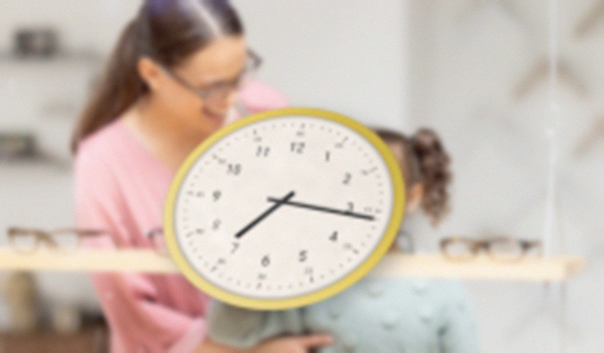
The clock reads 7.16
